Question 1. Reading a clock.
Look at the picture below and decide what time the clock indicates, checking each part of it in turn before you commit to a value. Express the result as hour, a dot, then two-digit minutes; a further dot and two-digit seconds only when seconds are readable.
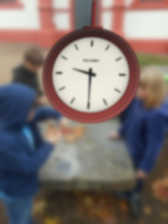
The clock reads 9.30
